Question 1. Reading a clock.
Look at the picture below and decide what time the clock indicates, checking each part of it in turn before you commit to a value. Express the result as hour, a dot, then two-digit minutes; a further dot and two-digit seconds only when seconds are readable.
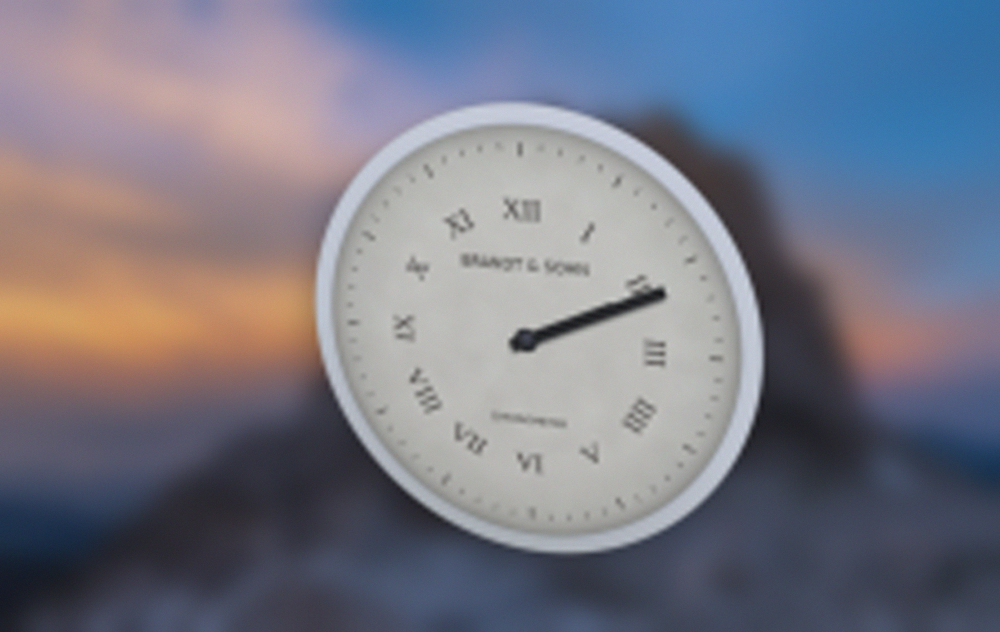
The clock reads 2.11
